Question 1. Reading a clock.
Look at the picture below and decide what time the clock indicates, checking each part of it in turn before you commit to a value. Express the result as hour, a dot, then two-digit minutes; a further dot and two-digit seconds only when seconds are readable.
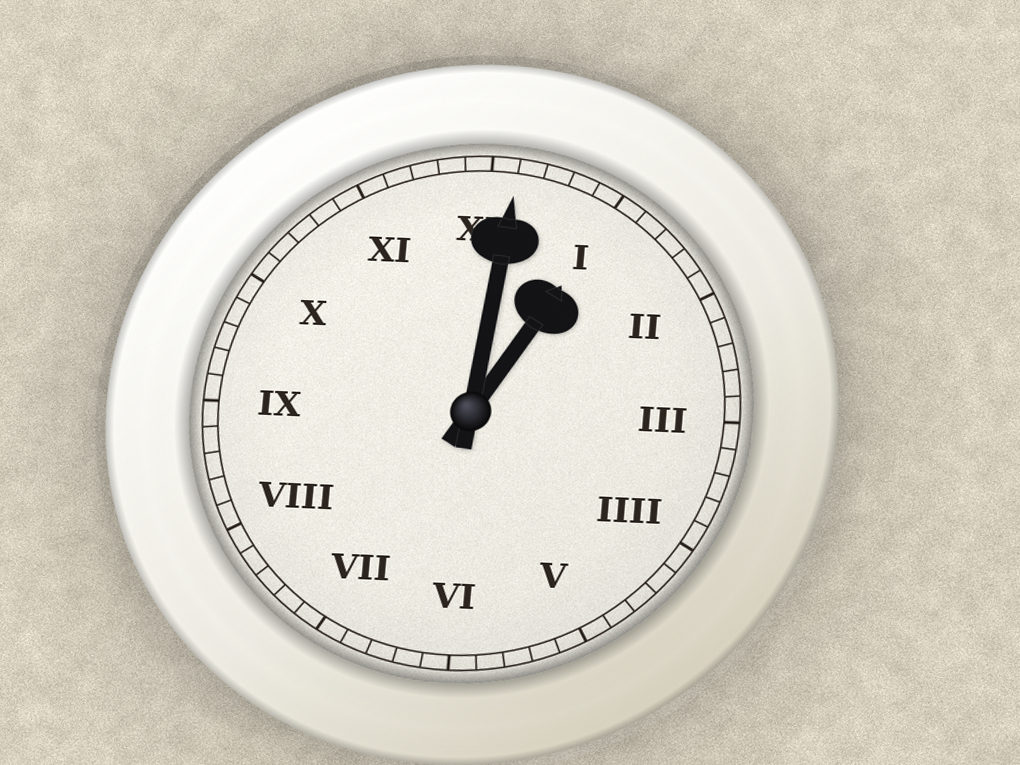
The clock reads 1.01
